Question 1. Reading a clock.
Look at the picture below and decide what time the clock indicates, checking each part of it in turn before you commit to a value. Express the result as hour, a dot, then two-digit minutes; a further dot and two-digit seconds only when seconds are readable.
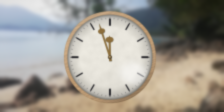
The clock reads 11.57
